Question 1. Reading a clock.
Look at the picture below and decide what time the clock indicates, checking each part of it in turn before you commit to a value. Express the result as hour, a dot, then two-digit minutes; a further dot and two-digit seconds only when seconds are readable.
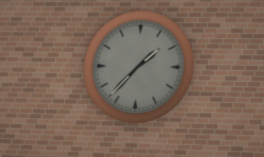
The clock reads 1.37
